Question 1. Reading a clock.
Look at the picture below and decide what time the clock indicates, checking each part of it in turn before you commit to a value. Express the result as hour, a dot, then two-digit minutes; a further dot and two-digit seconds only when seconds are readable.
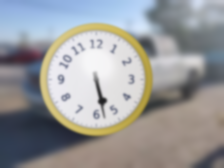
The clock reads 5.28
